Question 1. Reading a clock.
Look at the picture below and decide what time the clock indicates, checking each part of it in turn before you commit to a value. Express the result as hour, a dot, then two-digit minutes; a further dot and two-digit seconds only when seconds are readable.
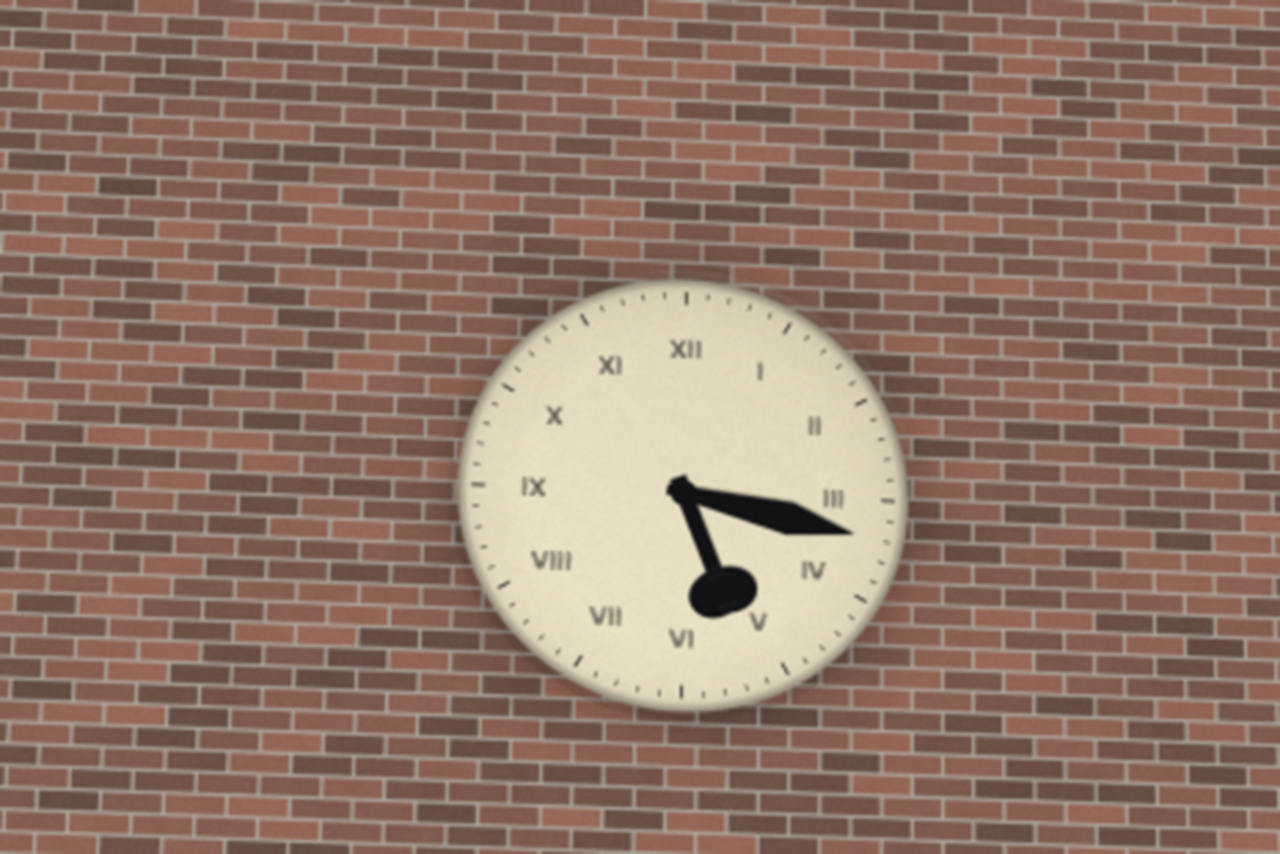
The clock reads 5.17
